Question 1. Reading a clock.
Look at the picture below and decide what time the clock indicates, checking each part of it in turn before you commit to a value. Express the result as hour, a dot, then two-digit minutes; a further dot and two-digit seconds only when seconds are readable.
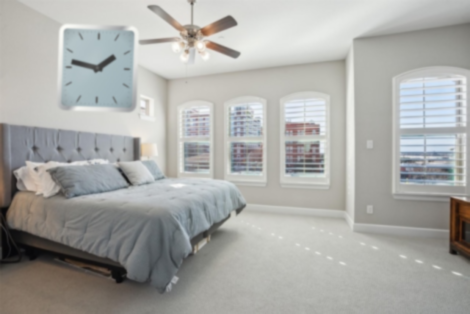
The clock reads 1.47
